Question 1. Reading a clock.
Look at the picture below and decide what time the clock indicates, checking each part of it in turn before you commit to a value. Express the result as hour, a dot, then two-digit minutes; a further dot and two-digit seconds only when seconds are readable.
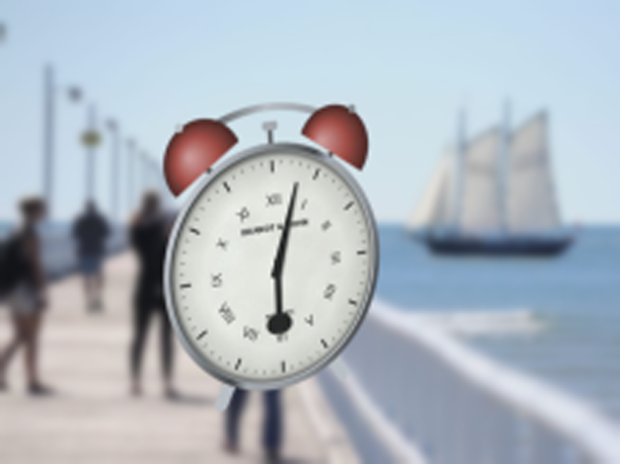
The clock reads 6.03
